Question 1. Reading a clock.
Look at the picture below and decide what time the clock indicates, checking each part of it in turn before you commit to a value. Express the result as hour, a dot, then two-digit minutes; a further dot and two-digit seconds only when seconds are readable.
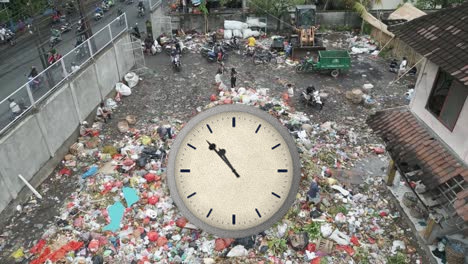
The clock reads 10.53
